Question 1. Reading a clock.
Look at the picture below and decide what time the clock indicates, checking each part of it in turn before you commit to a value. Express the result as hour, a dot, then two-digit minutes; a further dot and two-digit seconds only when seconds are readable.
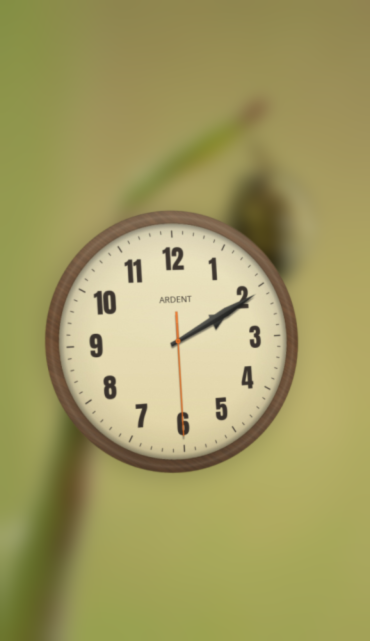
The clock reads 2.10.30
